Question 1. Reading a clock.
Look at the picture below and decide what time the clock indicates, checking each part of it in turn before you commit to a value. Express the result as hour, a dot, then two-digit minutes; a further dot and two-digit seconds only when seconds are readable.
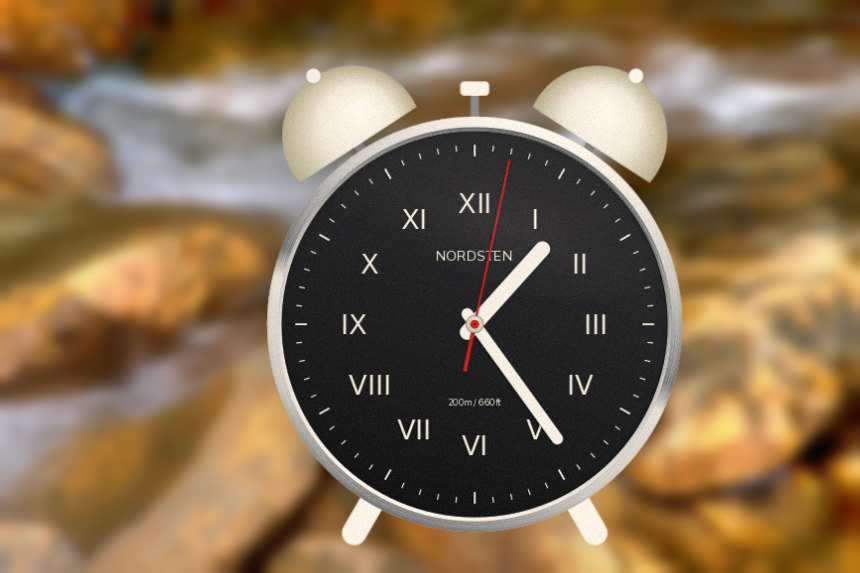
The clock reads 1.24.02
